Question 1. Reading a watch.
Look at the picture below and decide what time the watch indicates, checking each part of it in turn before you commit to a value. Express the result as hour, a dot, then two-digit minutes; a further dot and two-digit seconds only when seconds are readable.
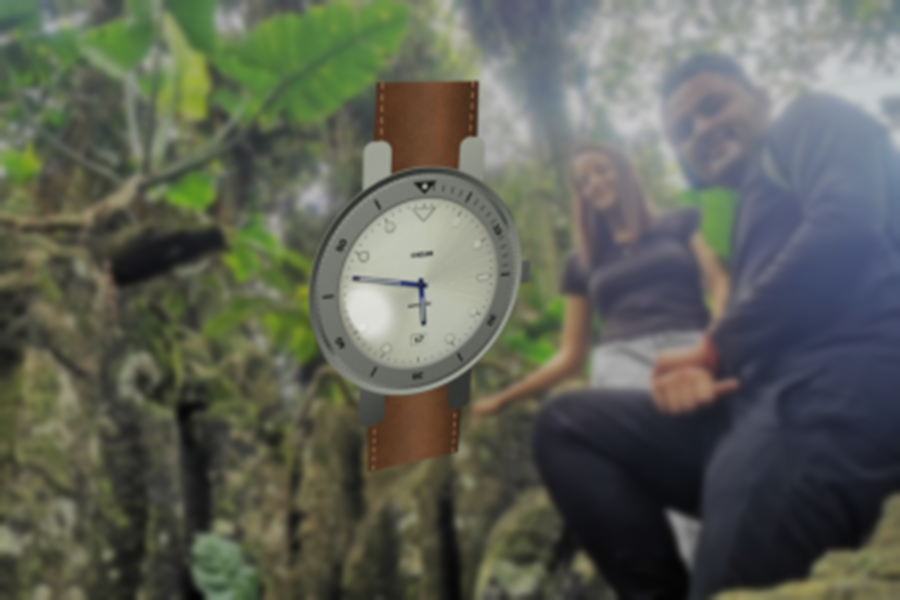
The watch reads 5.47
